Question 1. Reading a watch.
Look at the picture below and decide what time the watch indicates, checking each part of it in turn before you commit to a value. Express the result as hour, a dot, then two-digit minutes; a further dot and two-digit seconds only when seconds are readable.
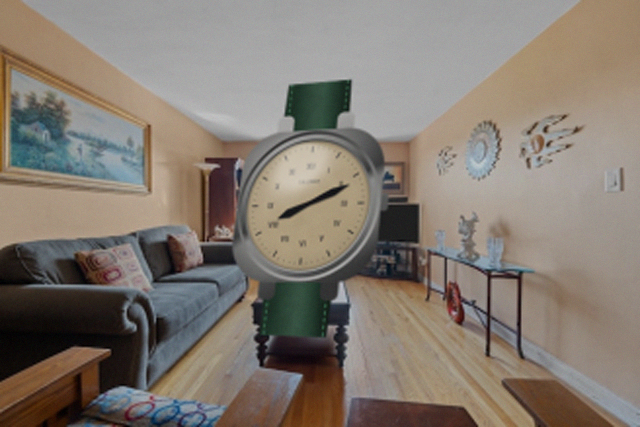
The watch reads 8.11
